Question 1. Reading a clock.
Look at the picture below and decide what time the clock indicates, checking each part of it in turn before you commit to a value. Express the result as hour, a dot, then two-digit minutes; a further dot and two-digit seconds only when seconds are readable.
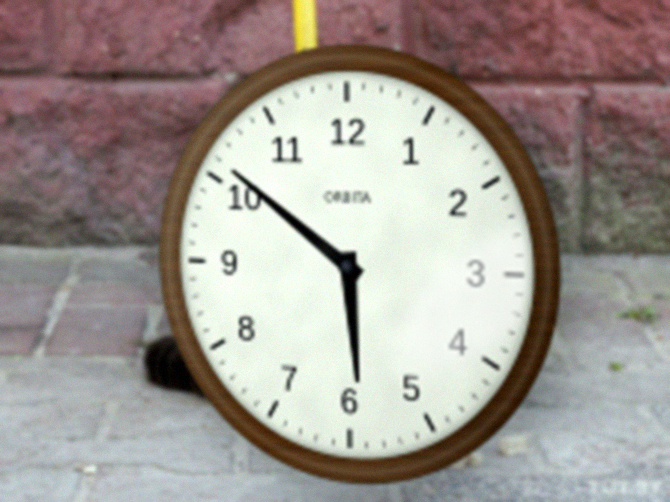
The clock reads 5.51
